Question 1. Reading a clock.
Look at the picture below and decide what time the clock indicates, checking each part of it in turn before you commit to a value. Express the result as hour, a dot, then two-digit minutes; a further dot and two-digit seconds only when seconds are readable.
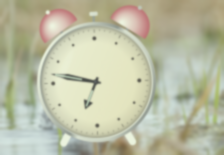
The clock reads 6.47
